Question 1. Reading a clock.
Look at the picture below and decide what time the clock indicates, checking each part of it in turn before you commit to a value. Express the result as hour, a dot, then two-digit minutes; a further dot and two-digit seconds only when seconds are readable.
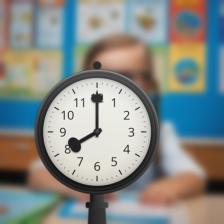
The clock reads 8.00
